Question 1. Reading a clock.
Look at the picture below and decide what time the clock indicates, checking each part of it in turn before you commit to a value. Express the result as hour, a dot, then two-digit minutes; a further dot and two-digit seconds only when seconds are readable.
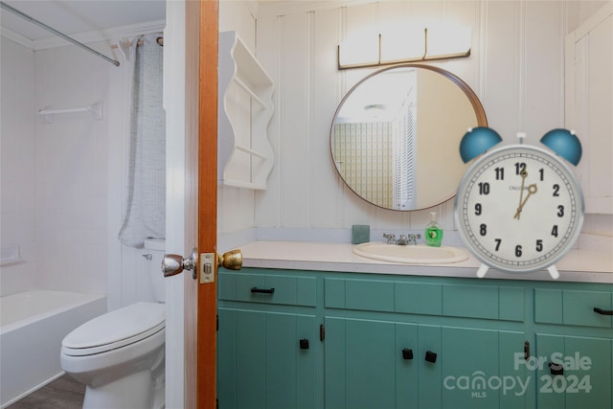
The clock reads 1.01
